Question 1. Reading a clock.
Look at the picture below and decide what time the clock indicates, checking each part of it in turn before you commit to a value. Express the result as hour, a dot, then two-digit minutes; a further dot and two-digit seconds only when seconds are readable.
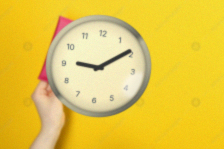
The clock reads 9.09
